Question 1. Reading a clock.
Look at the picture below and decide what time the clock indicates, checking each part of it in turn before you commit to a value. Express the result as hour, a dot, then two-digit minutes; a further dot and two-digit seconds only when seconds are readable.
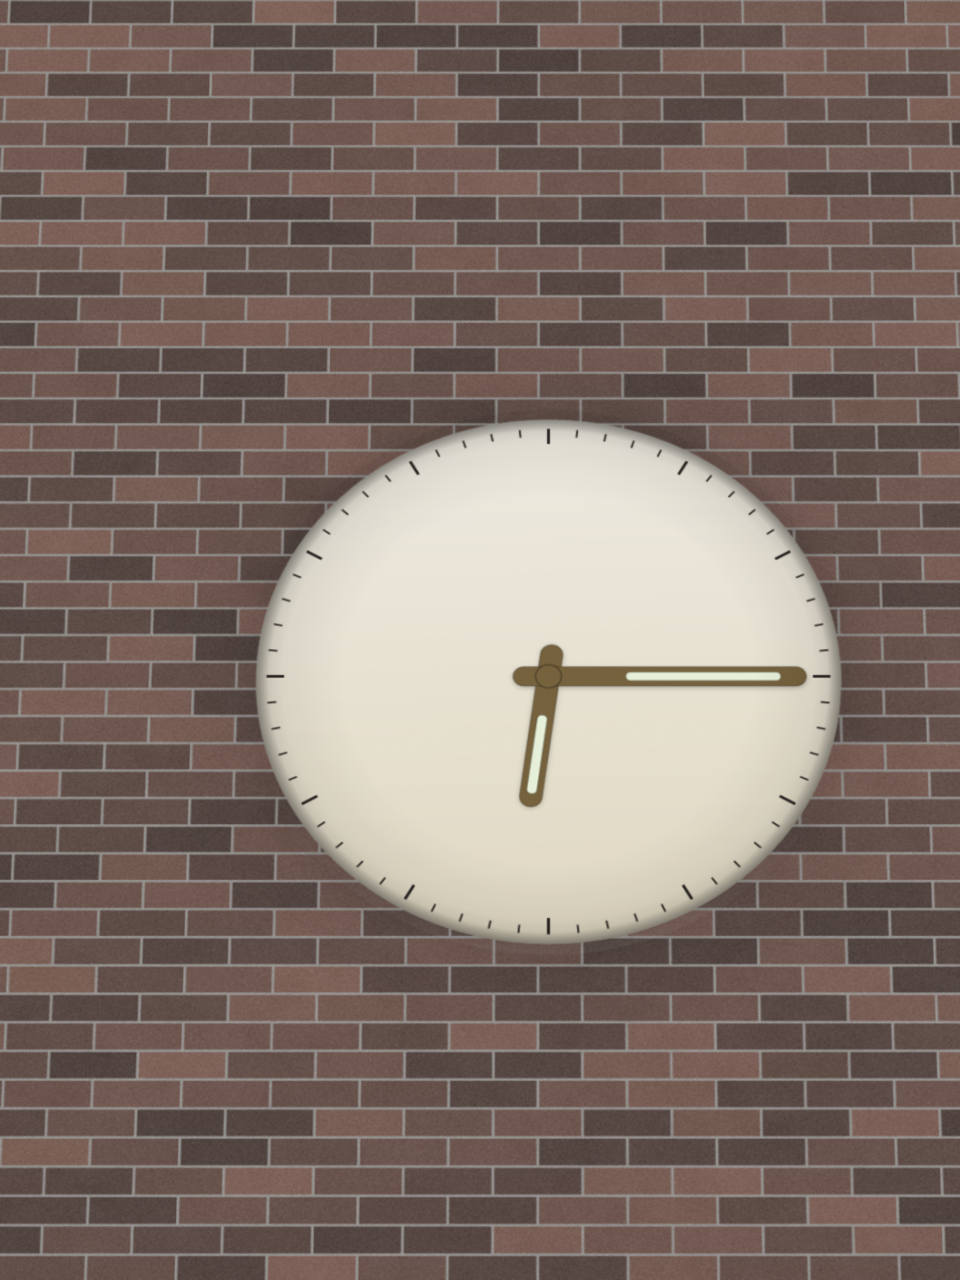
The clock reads 6.15
